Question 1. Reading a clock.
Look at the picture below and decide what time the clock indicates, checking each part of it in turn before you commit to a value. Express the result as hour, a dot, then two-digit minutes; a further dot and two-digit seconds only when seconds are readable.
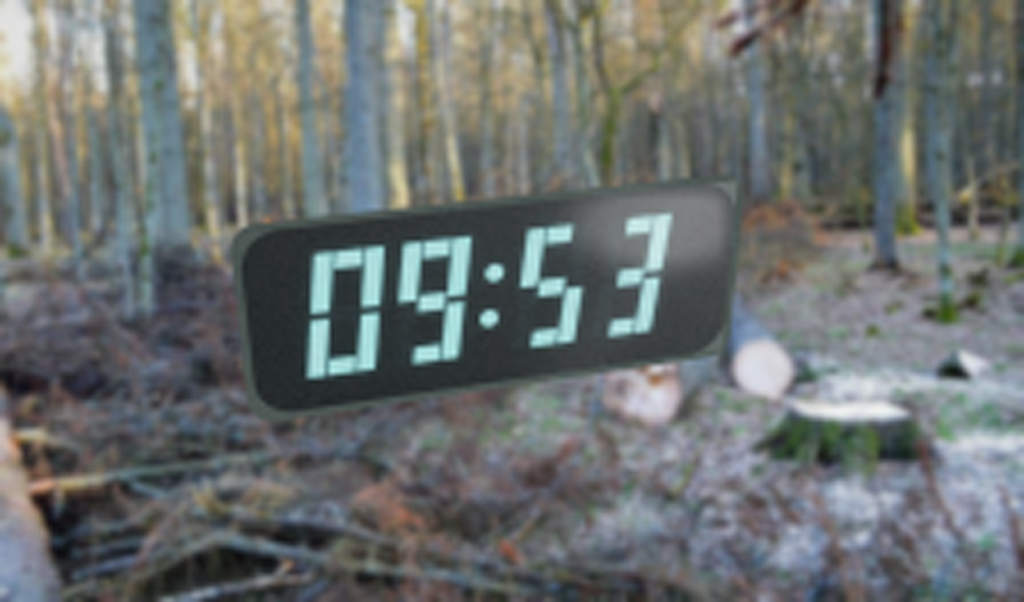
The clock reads 9.53
